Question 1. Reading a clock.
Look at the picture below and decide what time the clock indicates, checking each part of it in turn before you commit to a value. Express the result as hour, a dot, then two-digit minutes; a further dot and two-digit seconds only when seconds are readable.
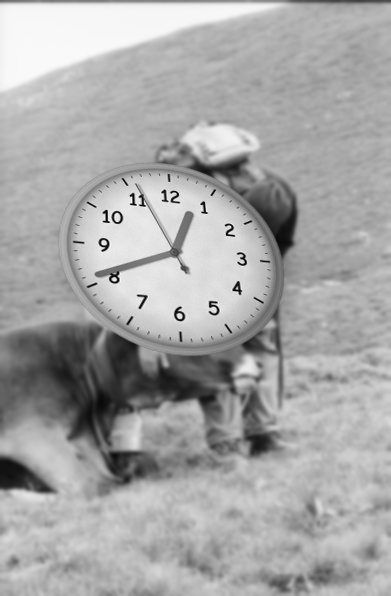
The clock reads 12.40.56
